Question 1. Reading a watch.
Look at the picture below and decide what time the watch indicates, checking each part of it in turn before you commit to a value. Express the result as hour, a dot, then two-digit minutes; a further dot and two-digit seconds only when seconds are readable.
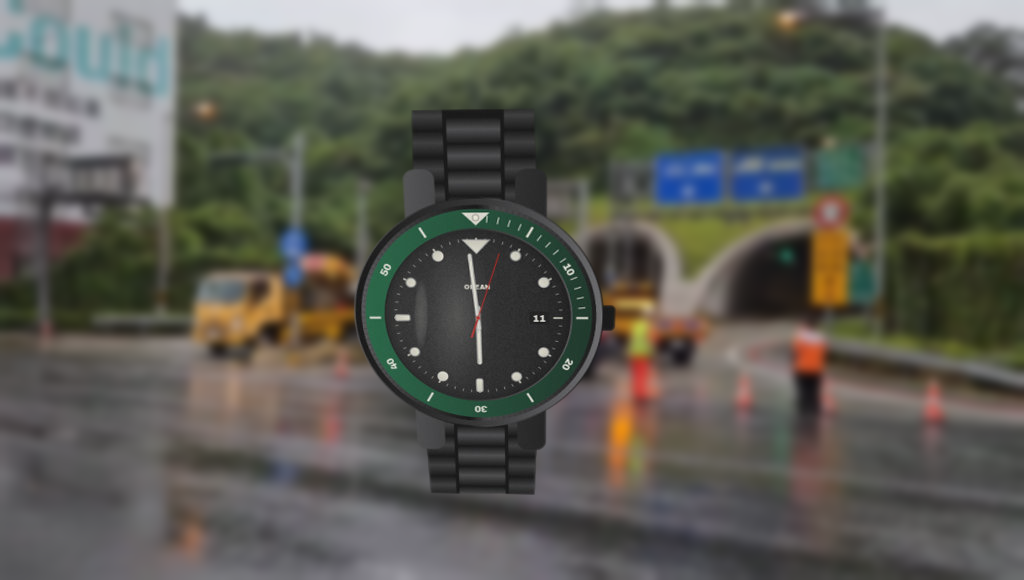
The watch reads 5.59.03
